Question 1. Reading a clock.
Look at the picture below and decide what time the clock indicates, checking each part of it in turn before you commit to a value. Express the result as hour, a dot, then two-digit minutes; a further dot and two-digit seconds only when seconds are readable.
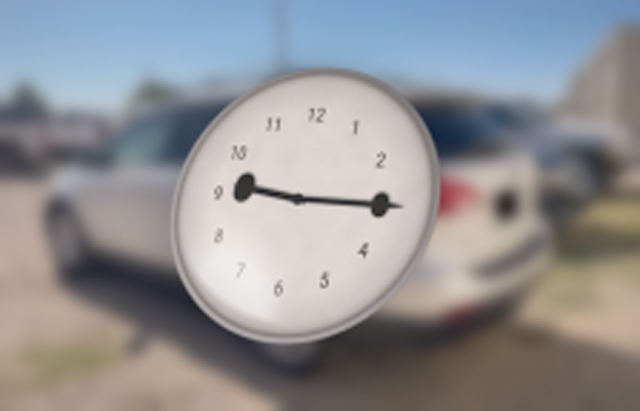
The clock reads 9.15
